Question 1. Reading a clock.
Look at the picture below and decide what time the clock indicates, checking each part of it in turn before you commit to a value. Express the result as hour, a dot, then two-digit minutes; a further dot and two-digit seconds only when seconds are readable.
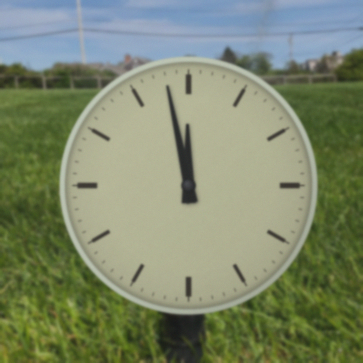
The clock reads 11.58
